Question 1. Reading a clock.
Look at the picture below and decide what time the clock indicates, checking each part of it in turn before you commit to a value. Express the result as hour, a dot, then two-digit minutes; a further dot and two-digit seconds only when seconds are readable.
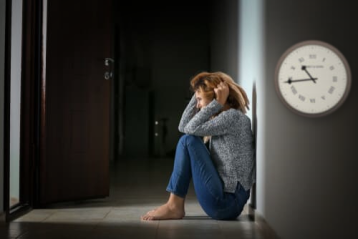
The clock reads 10.44
